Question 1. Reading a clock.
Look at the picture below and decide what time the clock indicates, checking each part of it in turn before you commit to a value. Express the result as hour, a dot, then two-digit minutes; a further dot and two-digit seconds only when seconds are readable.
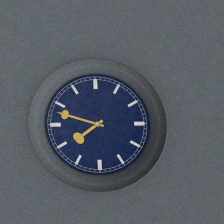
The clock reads 7.48
